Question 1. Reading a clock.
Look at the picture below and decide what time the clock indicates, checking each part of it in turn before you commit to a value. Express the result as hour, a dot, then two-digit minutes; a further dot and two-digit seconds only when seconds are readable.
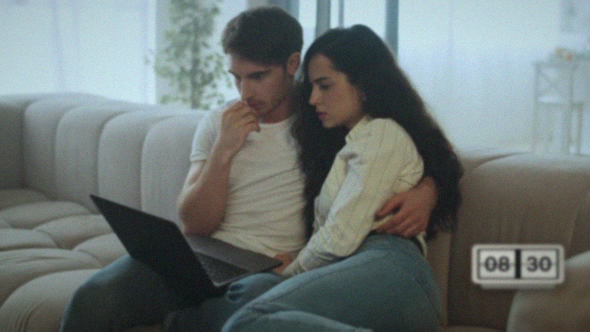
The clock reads 8.30
